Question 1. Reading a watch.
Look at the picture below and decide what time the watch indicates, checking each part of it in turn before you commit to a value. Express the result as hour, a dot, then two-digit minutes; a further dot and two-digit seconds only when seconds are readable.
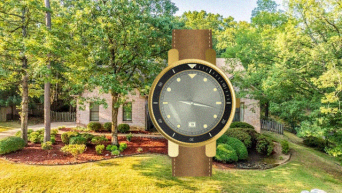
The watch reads 9.17
